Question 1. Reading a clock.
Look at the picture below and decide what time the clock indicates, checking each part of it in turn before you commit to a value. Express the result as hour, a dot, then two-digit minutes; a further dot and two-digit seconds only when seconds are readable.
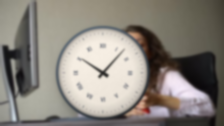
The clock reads 10.07
